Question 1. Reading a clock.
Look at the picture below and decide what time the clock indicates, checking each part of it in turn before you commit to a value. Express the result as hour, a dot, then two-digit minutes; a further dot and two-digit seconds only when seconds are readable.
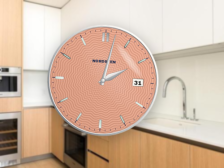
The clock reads 2.02
